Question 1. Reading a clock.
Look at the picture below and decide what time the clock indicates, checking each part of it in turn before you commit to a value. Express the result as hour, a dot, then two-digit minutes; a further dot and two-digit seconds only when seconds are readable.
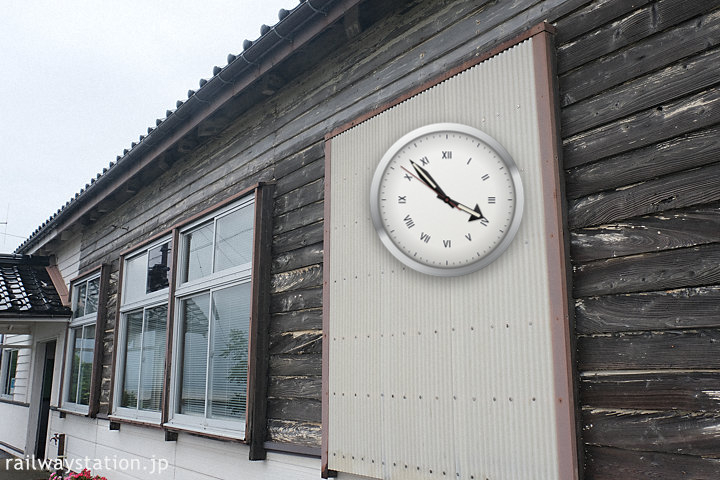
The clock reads 3.52.51
